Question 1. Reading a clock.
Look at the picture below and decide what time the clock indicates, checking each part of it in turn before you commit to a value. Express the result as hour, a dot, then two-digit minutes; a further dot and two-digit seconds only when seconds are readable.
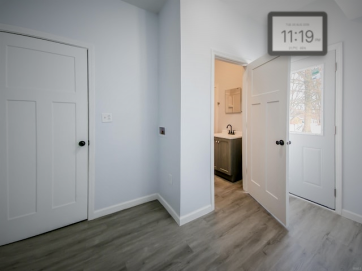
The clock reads 11.19
